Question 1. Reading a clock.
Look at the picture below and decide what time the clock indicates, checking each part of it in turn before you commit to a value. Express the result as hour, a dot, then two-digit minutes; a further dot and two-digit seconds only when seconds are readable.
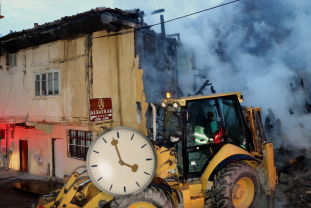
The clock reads 3.58
